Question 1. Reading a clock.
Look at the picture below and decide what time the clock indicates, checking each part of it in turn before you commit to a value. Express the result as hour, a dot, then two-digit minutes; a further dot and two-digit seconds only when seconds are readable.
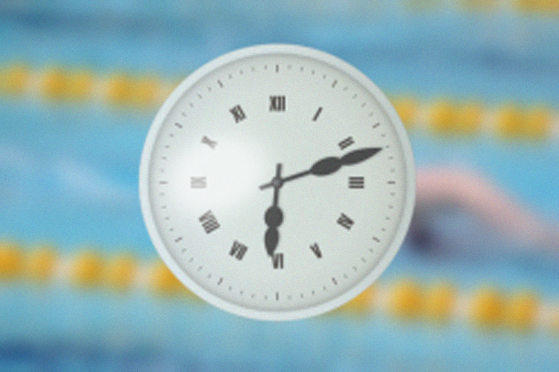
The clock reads 6.12
